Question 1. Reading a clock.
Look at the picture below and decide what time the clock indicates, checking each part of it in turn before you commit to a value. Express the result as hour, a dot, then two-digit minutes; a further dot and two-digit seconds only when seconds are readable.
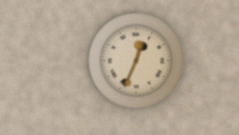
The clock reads 12.34
